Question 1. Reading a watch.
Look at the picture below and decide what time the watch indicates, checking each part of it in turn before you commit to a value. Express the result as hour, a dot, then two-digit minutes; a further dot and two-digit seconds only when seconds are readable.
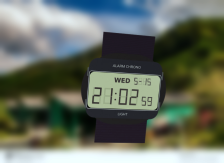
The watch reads 21.02.59
